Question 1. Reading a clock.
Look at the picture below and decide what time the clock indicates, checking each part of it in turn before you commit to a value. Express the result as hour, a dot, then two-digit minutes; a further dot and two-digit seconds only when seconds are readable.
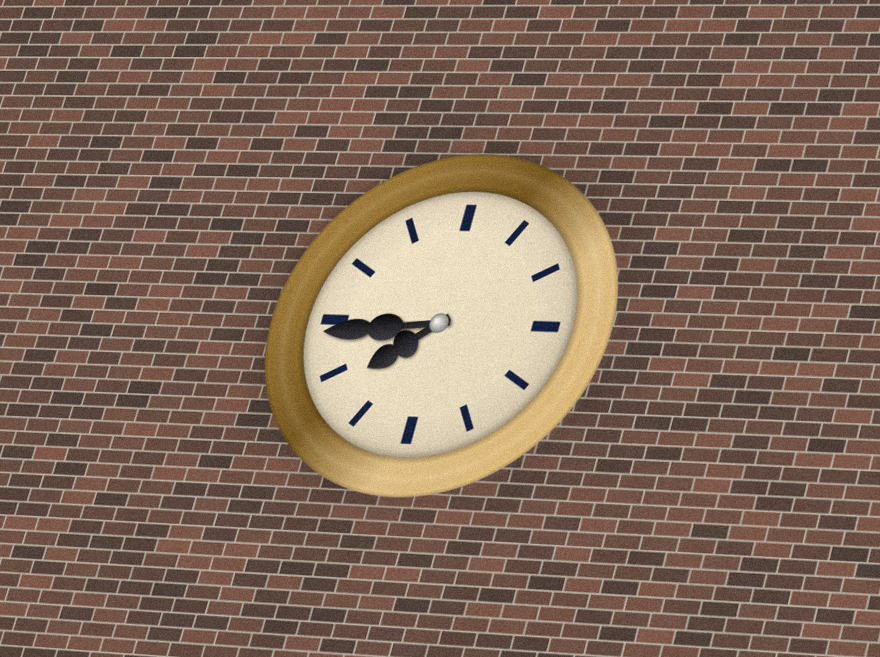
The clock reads 7.44
